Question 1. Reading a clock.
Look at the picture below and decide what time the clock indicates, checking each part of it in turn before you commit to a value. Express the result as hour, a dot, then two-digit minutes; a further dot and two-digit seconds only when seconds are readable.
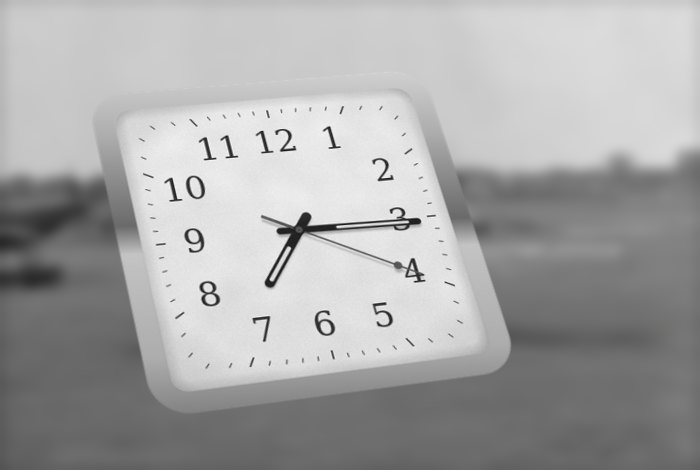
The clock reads 7.15.20
